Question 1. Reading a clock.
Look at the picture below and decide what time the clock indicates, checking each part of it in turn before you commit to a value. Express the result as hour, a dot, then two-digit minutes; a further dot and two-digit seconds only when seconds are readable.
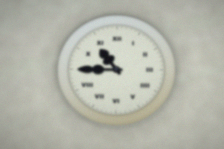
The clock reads 10.45
